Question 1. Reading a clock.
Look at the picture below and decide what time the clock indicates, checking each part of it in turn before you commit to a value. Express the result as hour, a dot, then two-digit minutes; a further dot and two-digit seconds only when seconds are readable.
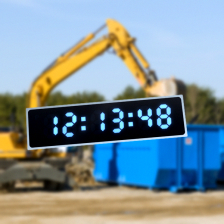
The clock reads 12.13.48
